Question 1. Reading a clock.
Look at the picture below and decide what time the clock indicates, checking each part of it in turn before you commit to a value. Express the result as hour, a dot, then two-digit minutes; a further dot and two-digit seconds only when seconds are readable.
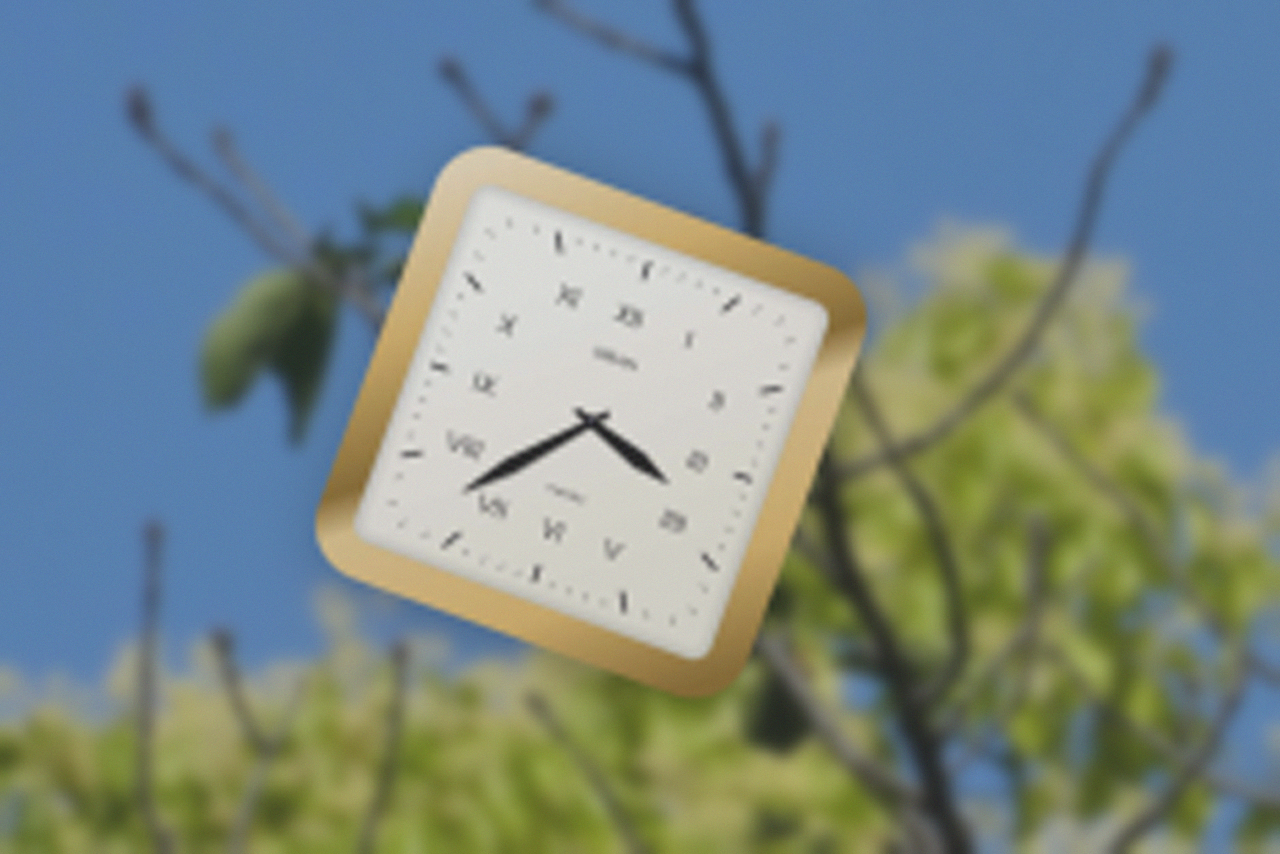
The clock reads 3.37
